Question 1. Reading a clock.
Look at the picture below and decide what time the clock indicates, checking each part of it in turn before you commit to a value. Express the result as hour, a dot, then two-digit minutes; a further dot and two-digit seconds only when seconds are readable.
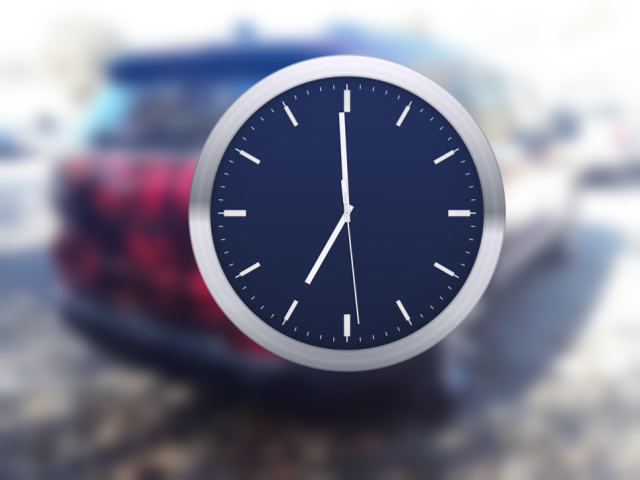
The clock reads 6.59.29
